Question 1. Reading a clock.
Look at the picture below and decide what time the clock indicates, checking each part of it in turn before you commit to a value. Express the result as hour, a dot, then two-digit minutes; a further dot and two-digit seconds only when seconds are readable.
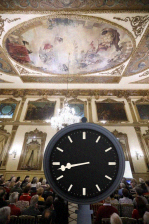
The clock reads 8.43
